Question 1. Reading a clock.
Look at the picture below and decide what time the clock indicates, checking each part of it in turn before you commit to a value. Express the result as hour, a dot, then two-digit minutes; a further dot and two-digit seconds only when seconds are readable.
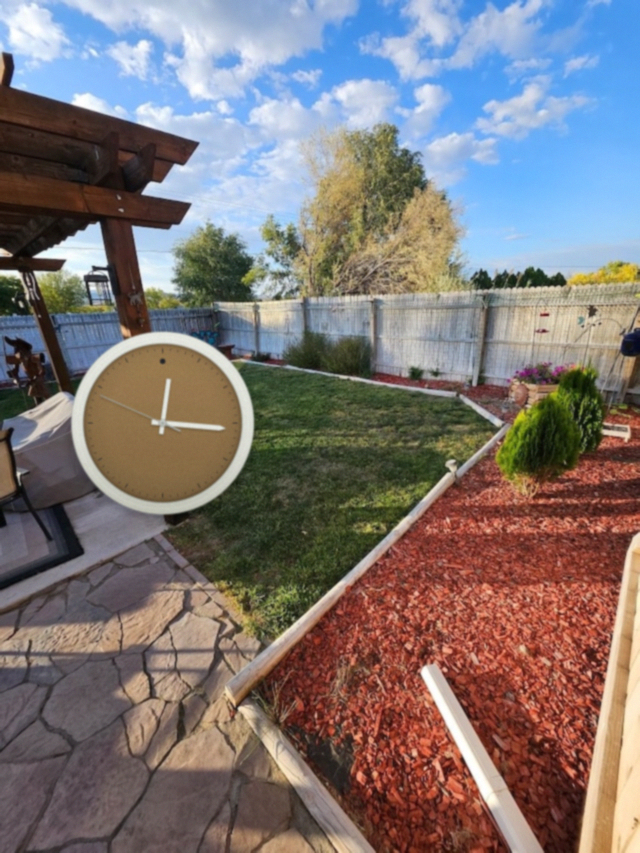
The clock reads 12.15.49
